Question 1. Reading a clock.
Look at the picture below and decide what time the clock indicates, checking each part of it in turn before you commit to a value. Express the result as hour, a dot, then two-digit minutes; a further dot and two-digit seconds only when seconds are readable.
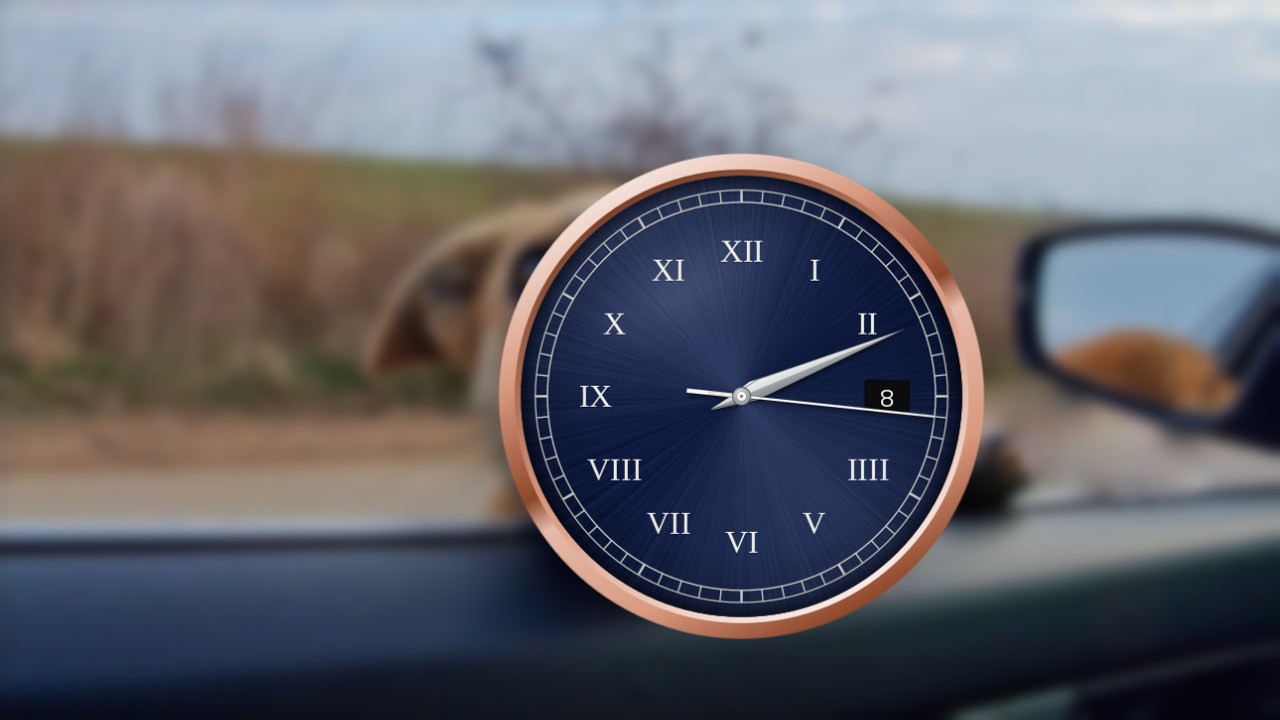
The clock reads 2.11.16
